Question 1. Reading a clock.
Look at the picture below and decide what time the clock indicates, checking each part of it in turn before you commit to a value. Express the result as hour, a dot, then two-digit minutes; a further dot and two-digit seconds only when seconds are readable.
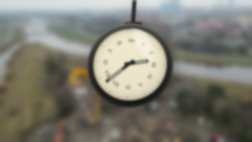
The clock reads 2.38
